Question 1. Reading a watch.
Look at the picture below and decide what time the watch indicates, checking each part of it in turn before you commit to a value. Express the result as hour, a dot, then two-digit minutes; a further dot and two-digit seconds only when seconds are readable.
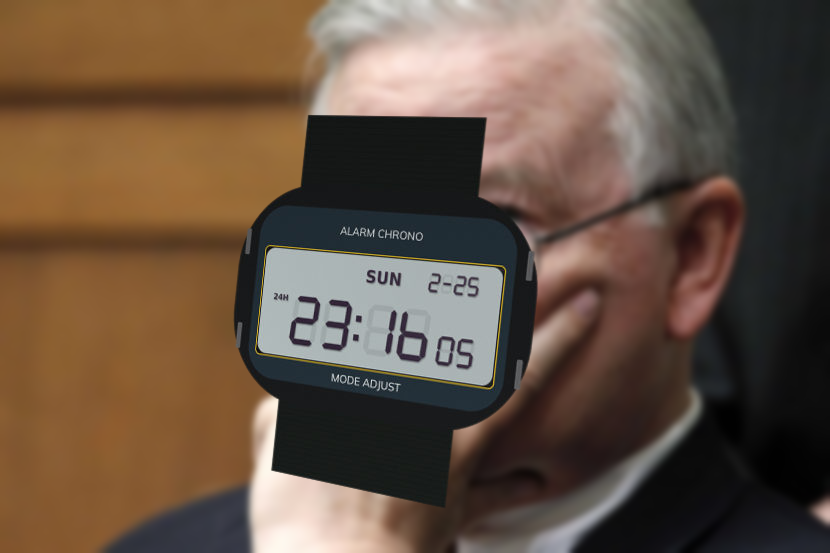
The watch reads 23.16.05
